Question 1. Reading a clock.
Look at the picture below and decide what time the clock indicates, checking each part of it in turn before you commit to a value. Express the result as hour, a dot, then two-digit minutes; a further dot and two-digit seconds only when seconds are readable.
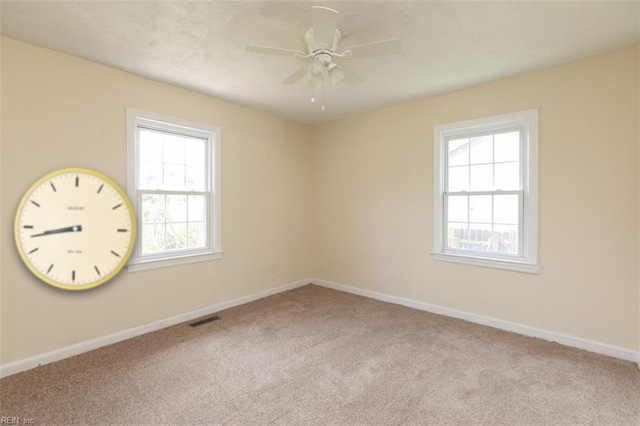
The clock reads 8.43
